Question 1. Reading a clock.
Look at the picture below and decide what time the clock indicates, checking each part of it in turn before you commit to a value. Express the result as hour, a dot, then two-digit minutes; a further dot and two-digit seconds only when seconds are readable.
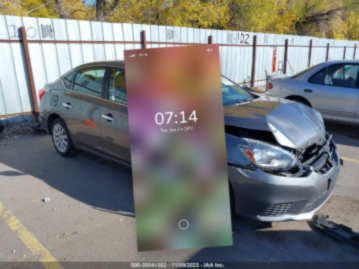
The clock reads 7.14
